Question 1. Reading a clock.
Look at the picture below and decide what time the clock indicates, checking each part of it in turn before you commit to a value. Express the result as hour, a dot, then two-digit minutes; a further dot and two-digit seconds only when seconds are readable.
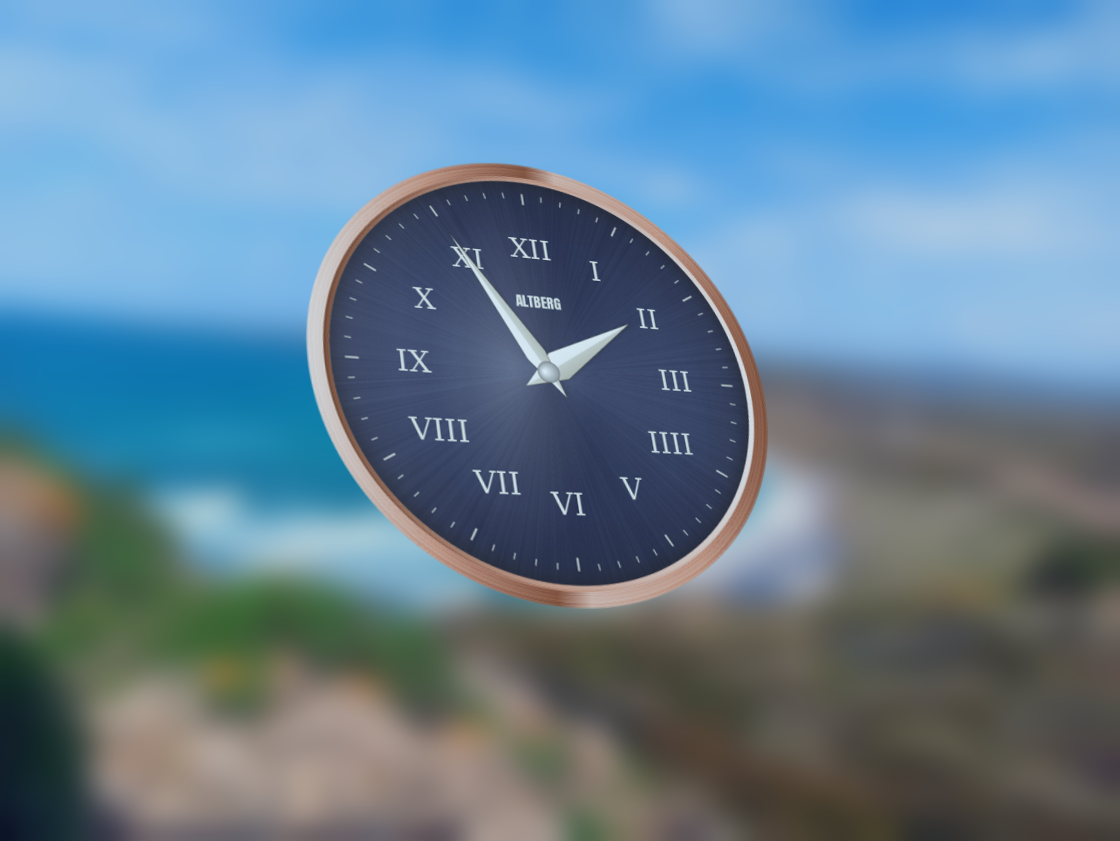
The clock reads 1.55
